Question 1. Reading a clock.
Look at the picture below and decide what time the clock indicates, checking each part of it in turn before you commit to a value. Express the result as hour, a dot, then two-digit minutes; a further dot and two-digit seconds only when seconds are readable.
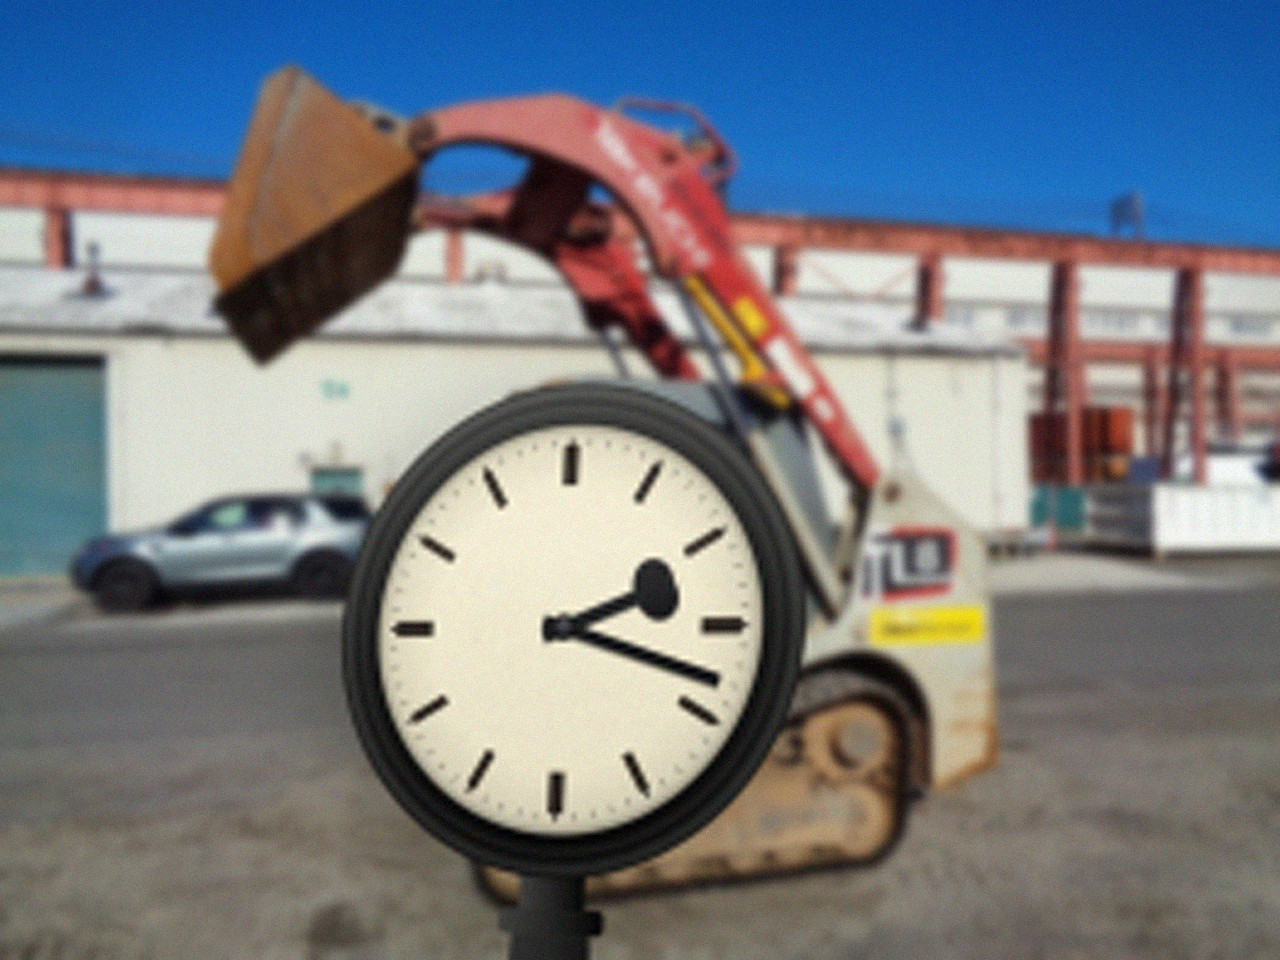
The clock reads 2.18
